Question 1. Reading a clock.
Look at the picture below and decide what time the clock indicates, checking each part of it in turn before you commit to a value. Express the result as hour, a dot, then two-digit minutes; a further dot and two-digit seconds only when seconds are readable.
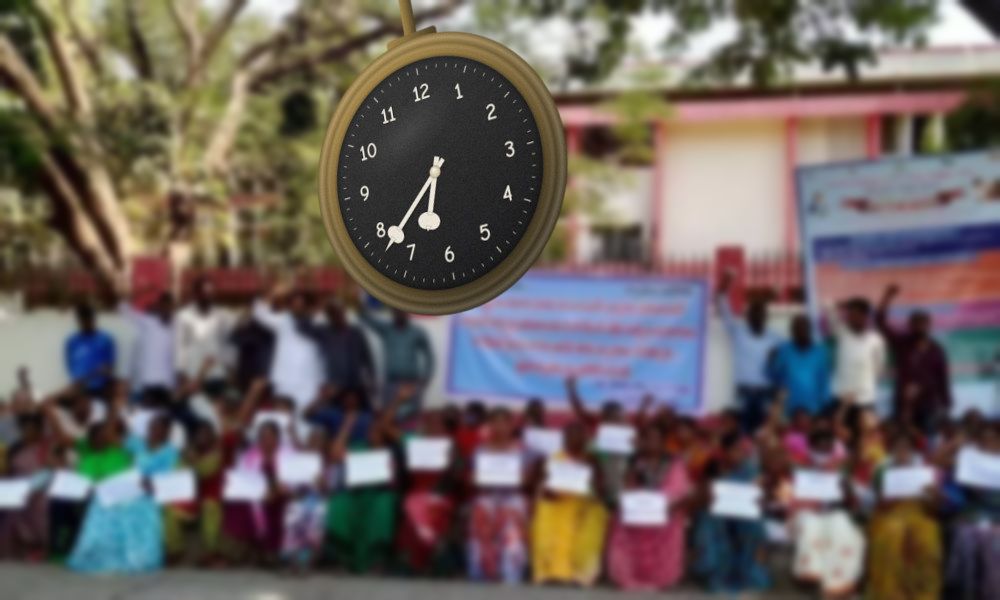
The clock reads 6.38
